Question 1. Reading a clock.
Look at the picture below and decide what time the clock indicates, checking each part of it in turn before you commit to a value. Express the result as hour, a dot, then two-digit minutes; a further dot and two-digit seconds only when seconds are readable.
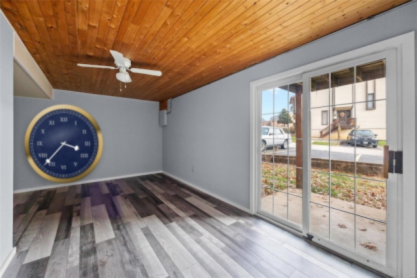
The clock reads 3.37
